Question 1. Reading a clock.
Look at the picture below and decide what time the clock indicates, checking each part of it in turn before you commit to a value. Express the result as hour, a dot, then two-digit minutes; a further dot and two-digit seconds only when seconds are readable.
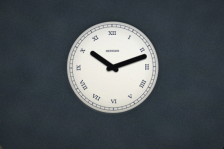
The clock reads 10.12
